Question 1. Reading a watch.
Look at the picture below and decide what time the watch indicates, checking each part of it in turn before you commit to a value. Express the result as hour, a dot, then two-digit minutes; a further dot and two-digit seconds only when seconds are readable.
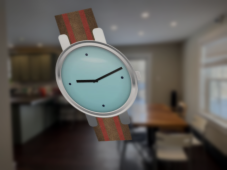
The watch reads 9.12
